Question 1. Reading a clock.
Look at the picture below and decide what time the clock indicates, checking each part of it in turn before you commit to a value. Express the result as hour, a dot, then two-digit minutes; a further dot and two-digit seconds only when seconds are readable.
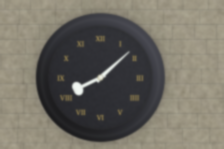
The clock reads 8.08
